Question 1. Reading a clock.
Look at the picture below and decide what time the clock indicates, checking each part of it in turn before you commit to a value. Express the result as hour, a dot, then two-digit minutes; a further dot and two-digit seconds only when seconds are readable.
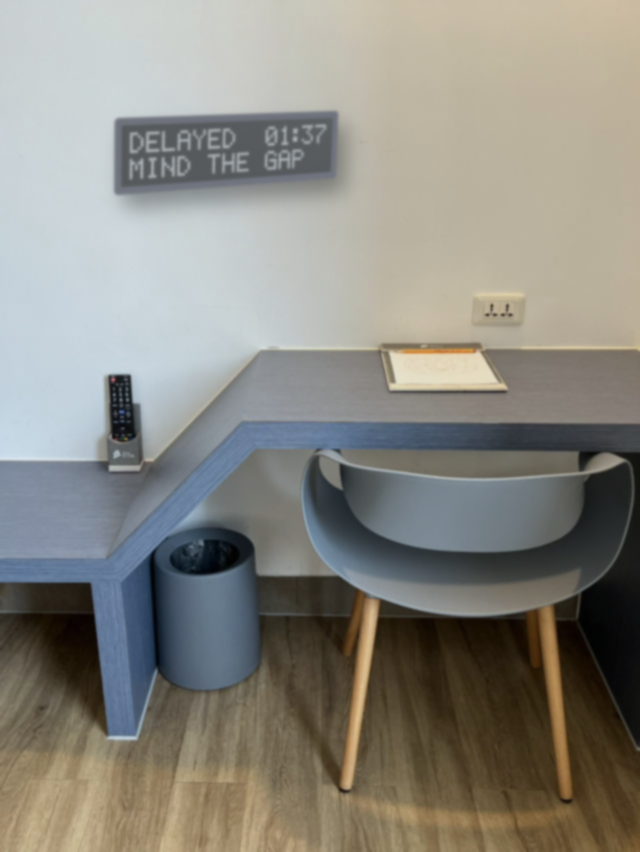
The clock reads 1.37
